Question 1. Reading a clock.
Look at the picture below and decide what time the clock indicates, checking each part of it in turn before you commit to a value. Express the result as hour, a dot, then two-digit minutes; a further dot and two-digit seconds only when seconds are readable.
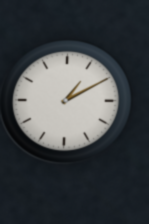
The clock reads 1.10
